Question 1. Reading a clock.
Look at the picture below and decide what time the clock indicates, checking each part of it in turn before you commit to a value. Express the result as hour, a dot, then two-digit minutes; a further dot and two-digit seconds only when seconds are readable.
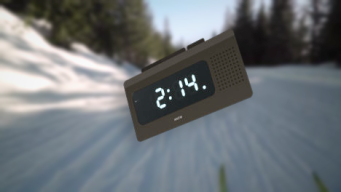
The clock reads 2.14
